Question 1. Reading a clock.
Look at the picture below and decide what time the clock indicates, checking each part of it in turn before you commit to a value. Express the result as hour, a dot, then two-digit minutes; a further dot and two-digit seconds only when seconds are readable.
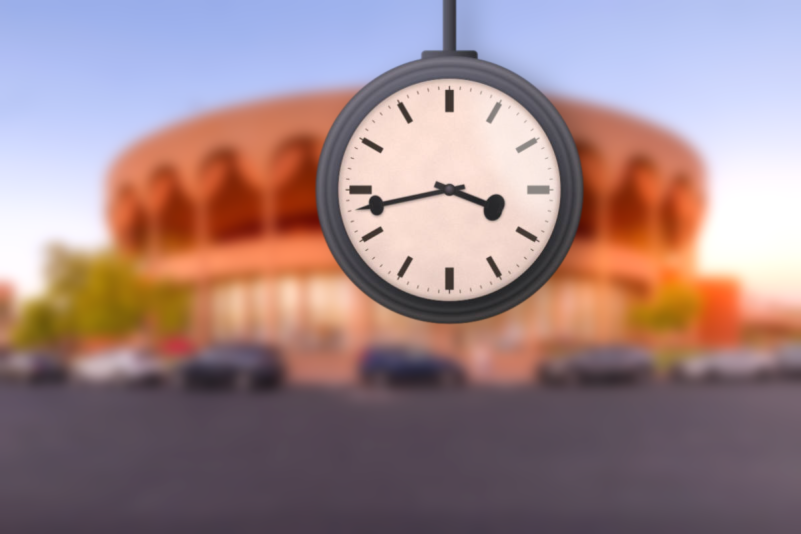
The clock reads 3.43
